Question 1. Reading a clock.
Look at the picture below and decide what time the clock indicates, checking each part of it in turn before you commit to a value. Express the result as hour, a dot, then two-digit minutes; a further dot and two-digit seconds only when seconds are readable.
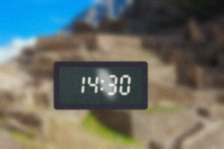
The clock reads 14.30
